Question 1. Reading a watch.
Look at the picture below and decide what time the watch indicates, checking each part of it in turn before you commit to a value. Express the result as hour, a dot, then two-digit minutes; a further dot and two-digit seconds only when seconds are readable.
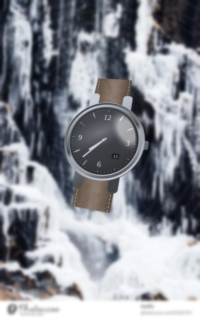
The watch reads 7.37
